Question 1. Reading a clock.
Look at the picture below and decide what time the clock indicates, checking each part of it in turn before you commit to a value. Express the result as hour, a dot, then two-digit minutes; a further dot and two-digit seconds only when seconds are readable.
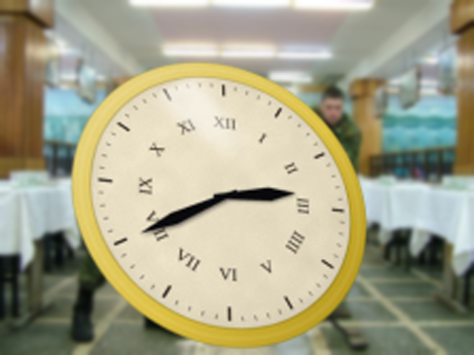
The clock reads 2.40
